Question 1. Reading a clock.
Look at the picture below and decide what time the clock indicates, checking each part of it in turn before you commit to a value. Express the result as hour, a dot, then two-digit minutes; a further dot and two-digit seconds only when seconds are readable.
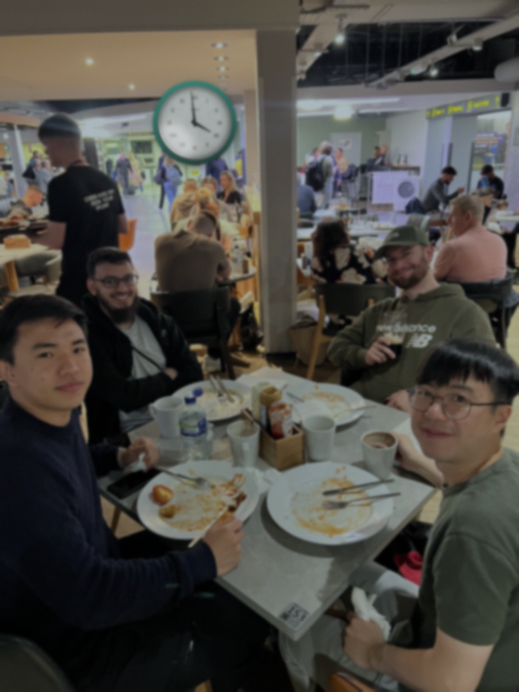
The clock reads 3.59
